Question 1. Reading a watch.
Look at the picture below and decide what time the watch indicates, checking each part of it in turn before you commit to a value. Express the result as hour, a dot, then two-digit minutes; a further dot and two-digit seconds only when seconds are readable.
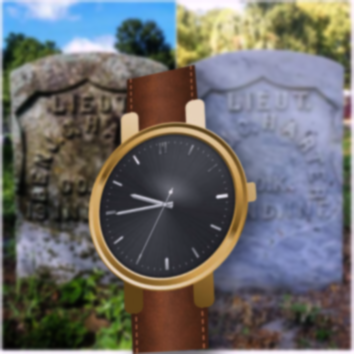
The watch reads 9.44.35
